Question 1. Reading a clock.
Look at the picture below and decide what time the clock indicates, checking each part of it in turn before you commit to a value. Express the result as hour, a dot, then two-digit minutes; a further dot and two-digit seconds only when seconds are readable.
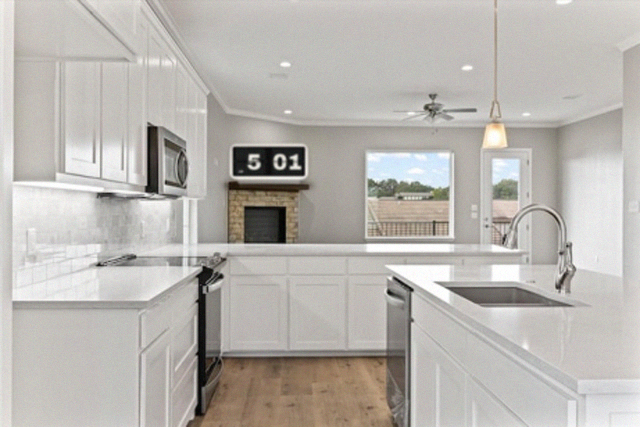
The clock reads 5.01
